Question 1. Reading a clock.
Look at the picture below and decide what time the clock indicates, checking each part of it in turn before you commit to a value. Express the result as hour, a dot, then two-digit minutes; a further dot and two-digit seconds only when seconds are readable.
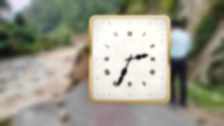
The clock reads 2.34
